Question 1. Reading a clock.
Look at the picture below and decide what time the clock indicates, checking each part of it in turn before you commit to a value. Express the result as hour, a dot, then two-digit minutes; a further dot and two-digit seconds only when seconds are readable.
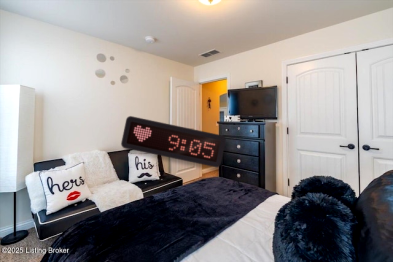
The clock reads 9.05
